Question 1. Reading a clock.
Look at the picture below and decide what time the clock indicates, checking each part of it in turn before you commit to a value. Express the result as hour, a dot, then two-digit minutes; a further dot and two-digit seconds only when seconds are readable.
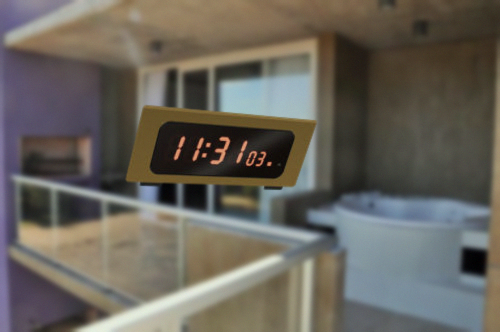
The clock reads 11.31.03
